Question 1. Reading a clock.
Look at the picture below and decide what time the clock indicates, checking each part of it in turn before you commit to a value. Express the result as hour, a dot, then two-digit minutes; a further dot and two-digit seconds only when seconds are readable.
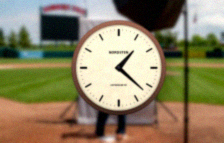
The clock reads 1.22
